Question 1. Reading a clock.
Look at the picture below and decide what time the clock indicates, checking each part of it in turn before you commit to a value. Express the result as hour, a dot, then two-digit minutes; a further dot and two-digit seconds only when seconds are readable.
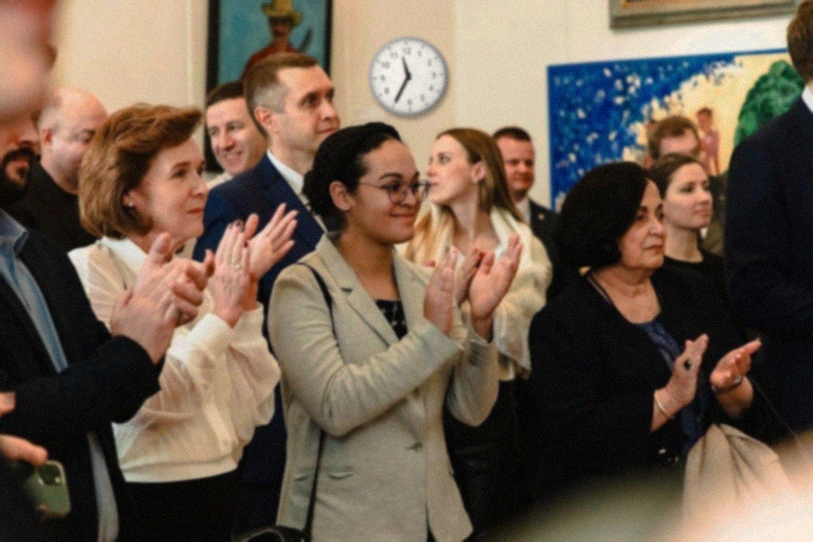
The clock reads 11.35
